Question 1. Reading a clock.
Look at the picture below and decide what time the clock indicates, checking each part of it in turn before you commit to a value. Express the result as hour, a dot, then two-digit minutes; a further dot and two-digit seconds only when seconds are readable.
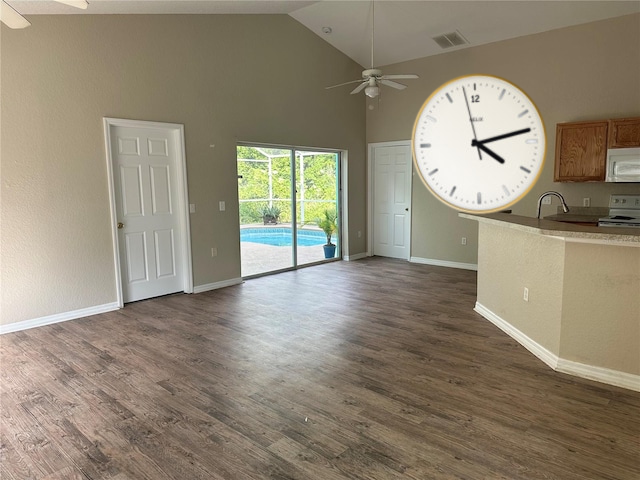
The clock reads 4.12.58
